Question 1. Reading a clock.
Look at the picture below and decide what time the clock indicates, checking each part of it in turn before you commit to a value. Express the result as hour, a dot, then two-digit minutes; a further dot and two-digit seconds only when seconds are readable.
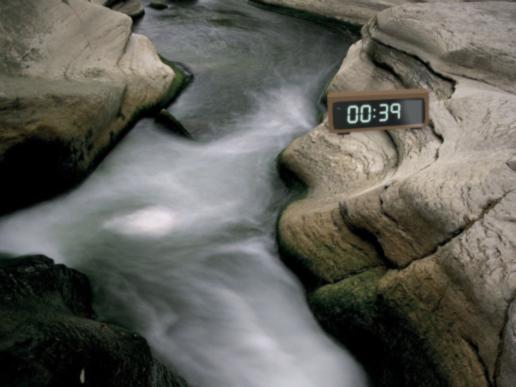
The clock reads 0.39
